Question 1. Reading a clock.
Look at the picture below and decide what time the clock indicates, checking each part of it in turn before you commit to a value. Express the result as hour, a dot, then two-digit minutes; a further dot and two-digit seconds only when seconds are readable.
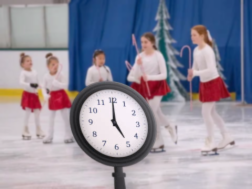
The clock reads 5.00
